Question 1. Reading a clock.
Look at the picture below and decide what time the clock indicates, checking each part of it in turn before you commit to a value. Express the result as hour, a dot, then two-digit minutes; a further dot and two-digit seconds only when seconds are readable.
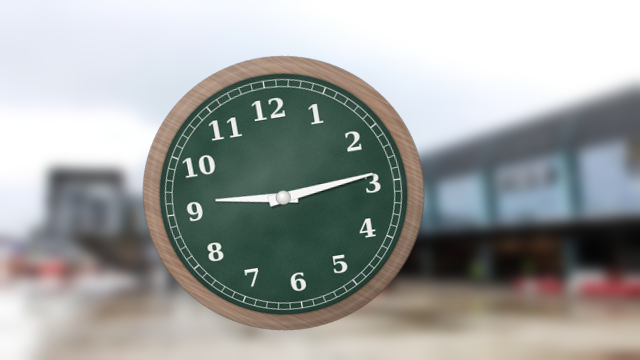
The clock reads 9.14
